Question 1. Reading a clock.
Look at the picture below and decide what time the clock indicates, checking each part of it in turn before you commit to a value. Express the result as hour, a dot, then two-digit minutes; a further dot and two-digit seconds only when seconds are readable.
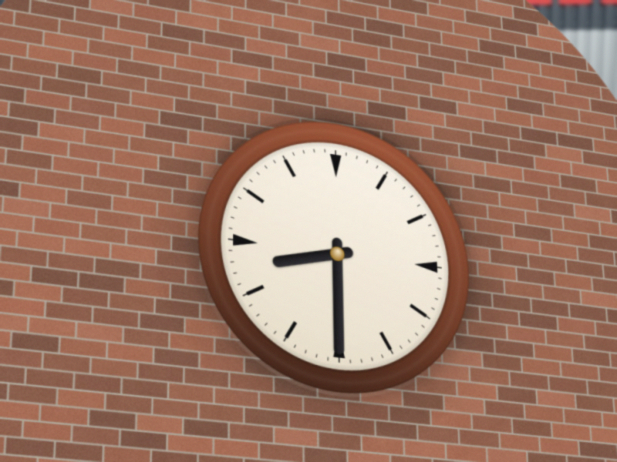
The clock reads 8.30
